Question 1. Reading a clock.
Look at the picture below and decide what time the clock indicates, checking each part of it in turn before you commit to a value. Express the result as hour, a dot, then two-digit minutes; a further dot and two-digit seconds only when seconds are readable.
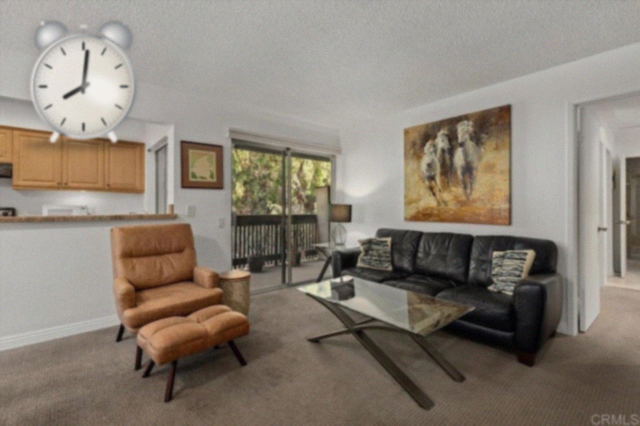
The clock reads 8.01
